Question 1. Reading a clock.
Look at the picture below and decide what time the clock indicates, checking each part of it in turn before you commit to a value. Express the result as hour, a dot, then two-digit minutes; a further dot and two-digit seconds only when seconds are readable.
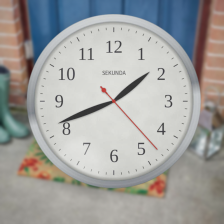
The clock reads 1.41.23
